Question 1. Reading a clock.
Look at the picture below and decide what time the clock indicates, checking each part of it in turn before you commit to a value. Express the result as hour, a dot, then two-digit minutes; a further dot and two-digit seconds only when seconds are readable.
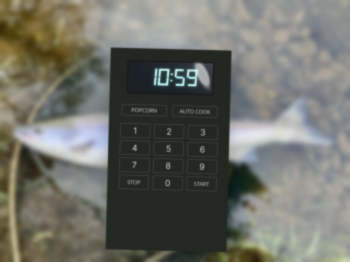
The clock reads 10.59
